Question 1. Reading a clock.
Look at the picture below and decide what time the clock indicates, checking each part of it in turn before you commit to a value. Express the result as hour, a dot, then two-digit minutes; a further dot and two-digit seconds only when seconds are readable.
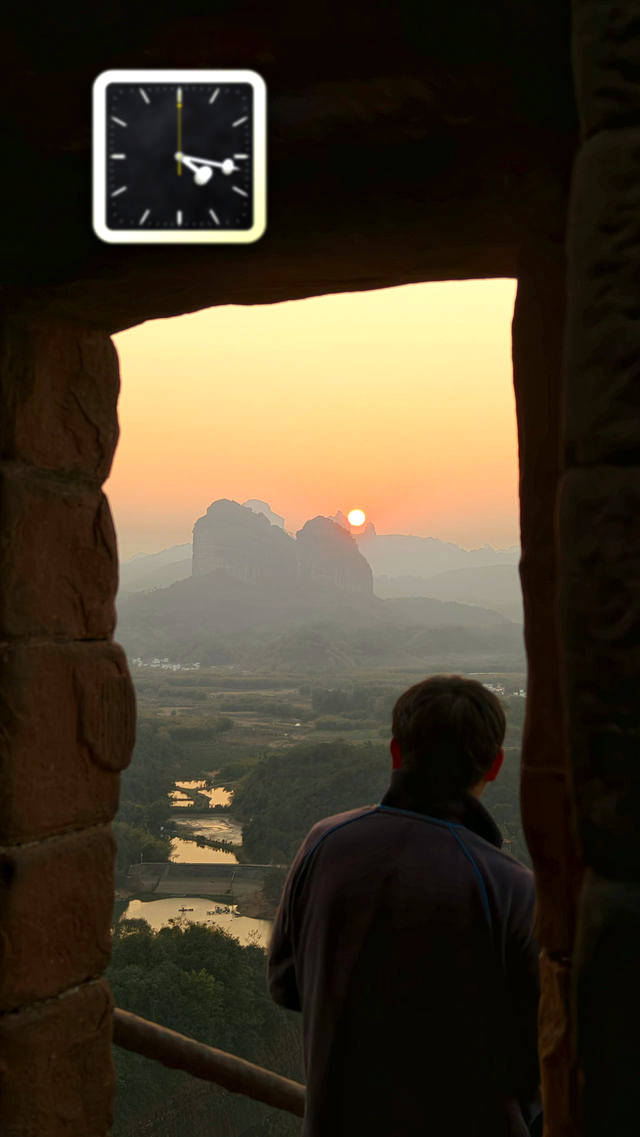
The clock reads 4.17.00
